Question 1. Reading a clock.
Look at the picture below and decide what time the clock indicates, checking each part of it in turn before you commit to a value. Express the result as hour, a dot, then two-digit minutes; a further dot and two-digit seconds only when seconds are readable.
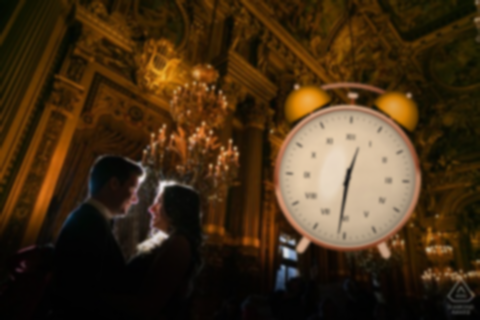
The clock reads 12.31
